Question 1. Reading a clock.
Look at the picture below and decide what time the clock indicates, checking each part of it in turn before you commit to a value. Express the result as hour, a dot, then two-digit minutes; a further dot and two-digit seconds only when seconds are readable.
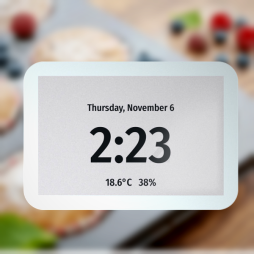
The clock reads 2.23
